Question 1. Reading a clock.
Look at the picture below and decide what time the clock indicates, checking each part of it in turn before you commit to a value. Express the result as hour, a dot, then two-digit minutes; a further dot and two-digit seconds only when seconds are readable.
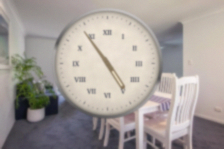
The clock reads 4.54
